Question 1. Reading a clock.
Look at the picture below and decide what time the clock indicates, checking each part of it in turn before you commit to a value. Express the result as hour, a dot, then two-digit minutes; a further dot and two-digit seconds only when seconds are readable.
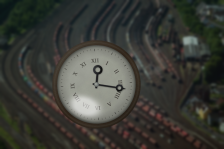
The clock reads 12.17
